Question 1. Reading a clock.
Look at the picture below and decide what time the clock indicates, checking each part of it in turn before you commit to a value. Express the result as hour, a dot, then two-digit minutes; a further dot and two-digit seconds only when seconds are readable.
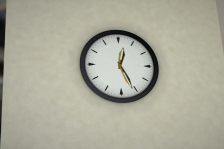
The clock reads 12.26
